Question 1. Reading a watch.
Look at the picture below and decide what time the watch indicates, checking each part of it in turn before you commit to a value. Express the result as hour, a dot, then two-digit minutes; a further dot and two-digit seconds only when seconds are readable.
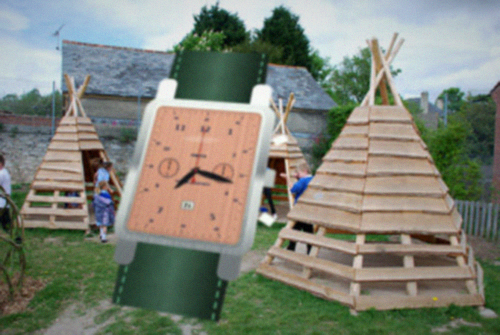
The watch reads 7.17
